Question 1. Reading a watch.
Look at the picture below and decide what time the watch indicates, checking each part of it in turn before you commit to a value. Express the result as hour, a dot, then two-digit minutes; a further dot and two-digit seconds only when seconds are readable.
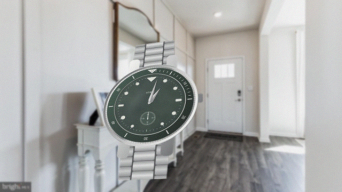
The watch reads 1.02
